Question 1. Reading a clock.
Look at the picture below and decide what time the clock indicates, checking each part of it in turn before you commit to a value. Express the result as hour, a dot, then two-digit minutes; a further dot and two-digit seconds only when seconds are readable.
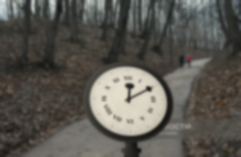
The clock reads 12.10
